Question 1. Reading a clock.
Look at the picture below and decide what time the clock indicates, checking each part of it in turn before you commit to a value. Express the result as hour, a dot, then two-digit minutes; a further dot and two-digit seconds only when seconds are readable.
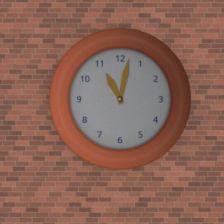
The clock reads 11.02
